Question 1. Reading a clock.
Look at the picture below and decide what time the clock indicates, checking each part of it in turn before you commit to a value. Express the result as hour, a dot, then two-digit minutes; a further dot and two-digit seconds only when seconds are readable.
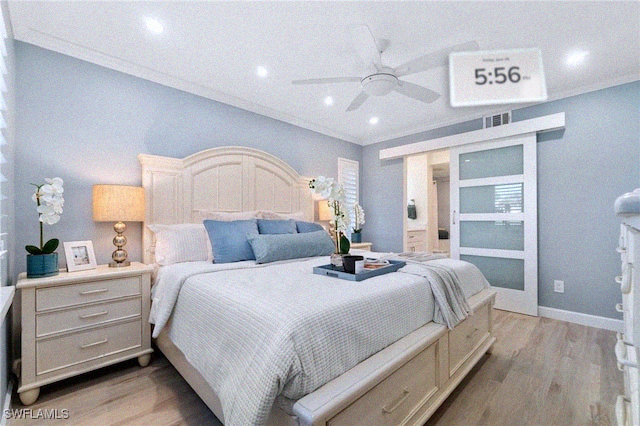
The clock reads 5.56
